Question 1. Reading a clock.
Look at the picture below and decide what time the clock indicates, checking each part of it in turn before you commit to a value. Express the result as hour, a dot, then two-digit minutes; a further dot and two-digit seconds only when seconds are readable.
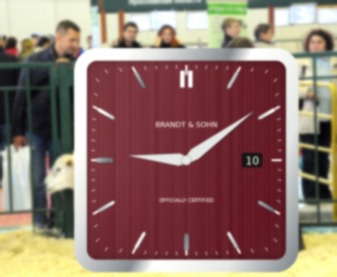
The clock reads 9.09
